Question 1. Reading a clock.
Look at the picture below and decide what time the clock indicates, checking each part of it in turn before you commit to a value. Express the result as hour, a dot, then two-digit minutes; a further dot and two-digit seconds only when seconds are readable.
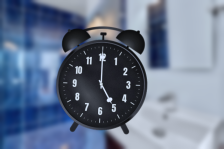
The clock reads 5.00
